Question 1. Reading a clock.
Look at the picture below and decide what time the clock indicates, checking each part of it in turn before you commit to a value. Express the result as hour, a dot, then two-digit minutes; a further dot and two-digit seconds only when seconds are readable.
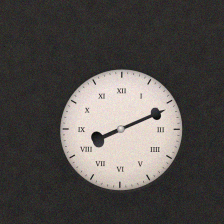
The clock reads 8.11
